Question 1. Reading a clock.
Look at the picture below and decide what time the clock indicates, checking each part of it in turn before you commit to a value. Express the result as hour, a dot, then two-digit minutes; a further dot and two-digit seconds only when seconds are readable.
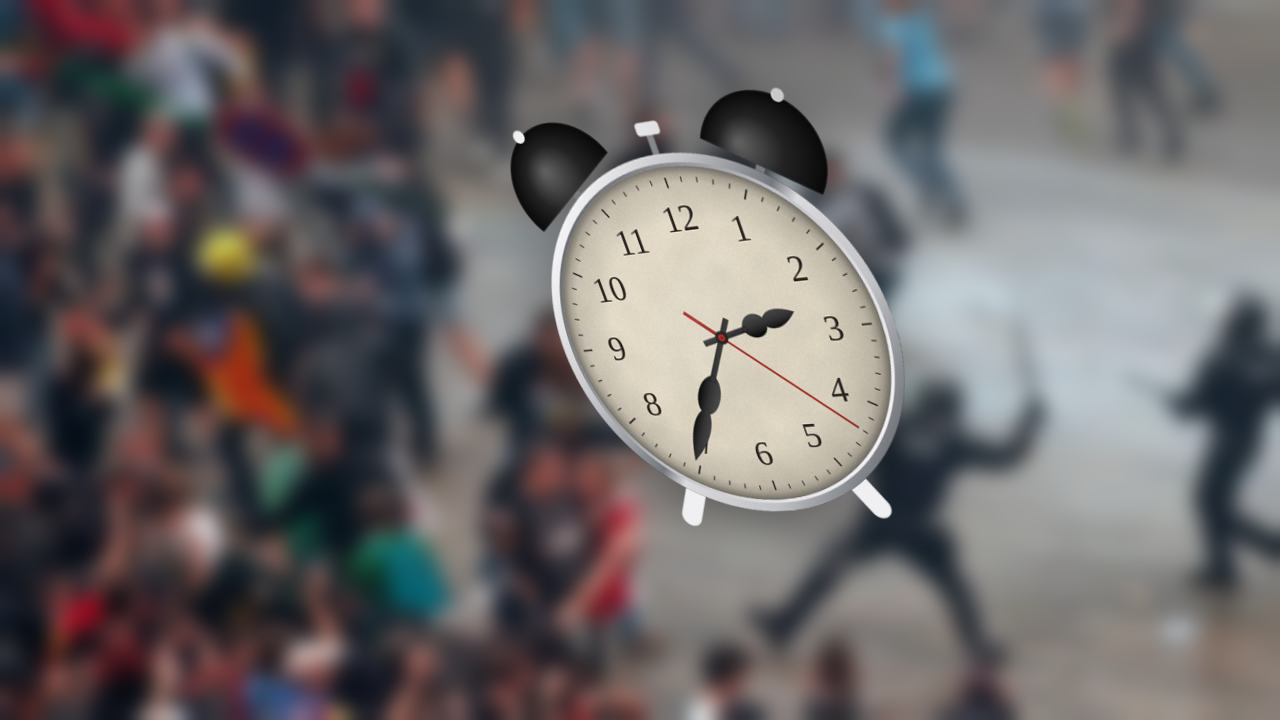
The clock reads 2.35.22
